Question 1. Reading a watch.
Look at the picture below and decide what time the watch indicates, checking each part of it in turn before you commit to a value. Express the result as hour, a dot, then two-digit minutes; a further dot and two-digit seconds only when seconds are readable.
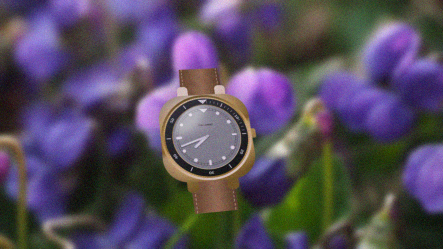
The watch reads 7.42
